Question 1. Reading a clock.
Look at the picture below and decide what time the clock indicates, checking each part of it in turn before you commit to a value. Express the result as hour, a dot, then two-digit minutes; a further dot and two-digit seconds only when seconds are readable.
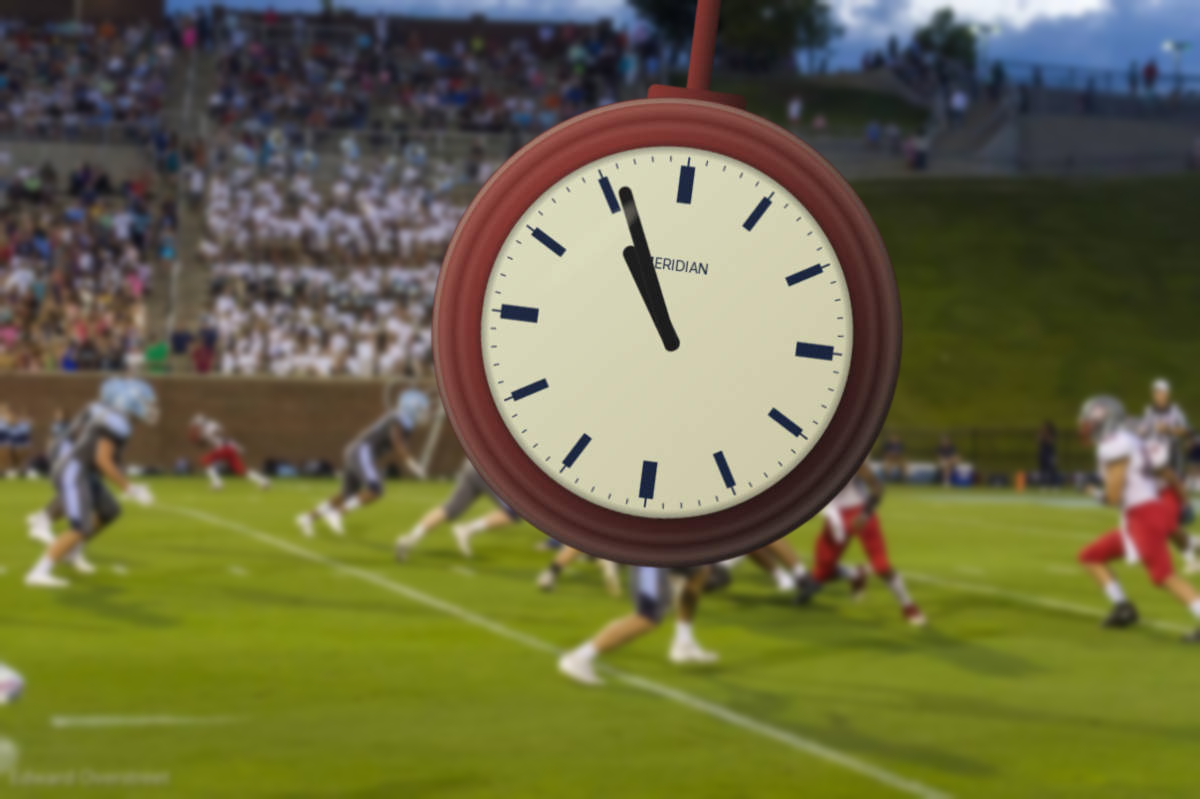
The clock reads 10.56
